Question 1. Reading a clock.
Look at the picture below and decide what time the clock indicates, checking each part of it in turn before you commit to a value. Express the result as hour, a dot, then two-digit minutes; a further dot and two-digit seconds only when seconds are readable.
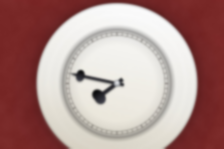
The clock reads 7.47
